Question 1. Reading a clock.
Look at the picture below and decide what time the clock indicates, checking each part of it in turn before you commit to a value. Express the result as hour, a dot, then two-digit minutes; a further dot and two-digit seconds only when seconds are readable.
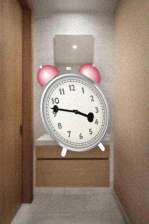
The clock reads 3.47
